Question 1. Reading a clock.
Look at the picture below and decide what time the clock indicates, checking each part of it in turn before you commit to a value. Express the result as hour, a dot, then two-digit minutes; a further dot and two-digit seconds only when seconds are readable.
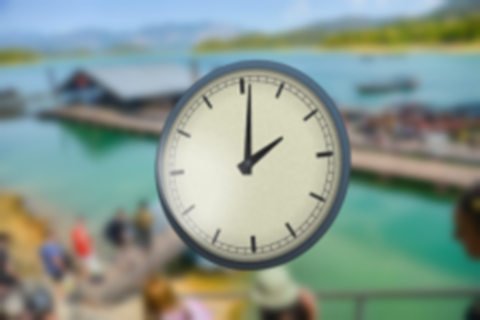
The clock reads 2.01
